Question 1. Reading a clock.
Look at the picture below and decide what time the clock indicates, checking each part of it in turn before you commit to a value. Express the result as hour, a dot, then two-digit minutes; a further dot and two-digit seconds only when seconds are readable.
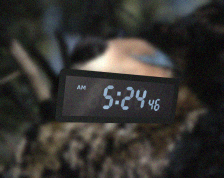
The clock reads 5.24.46
